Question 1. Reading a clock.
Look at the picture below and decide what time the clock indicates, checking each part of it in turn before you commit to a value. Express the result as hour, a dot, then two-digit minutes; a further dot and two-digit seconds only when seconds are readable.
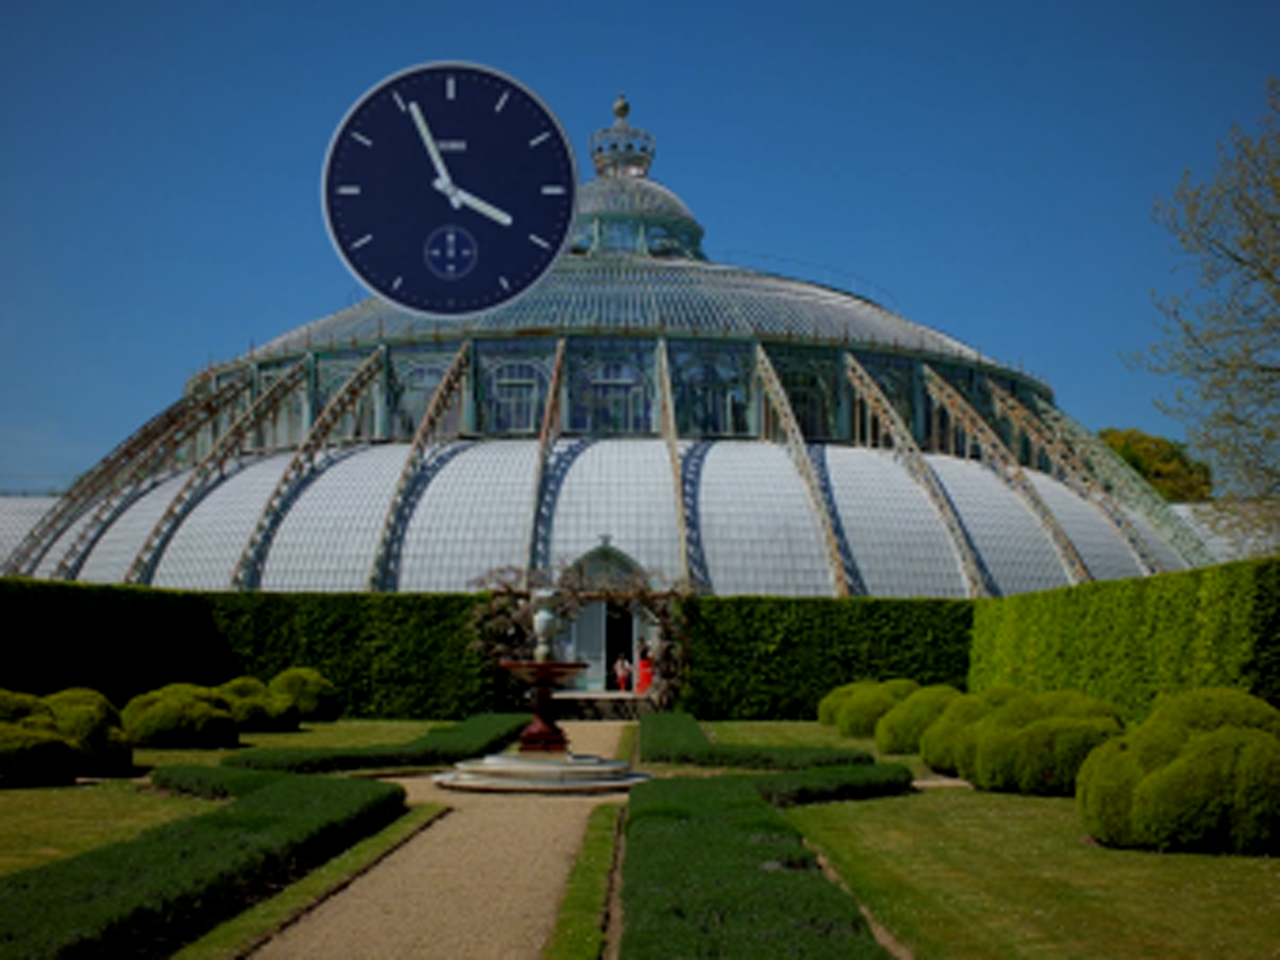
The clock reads 3.56
